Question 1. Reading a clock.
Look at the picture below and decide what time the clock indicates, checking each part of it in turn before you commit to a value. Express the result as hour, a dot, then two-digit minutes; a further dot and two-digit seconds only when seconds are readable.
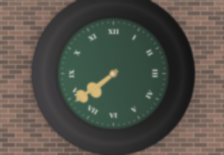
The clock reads 7.39
